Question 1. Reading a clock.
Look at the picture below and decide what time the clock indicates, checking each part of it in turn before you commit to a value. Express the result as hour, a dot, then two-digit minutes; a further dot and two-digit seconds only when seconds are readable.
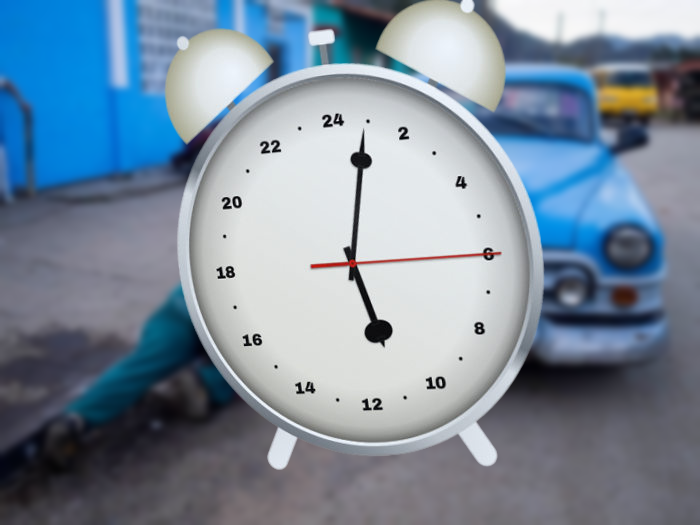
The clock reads 11.02.15
